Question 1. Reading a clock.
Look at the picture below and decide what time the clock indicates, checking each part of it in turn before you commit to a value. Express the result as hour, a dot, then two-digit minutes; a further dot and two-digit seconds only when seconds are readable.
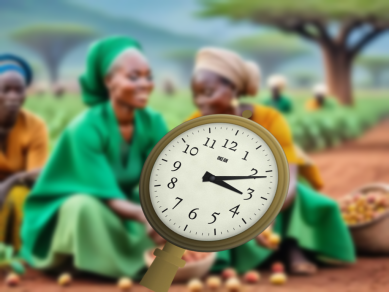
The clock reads 3.11
